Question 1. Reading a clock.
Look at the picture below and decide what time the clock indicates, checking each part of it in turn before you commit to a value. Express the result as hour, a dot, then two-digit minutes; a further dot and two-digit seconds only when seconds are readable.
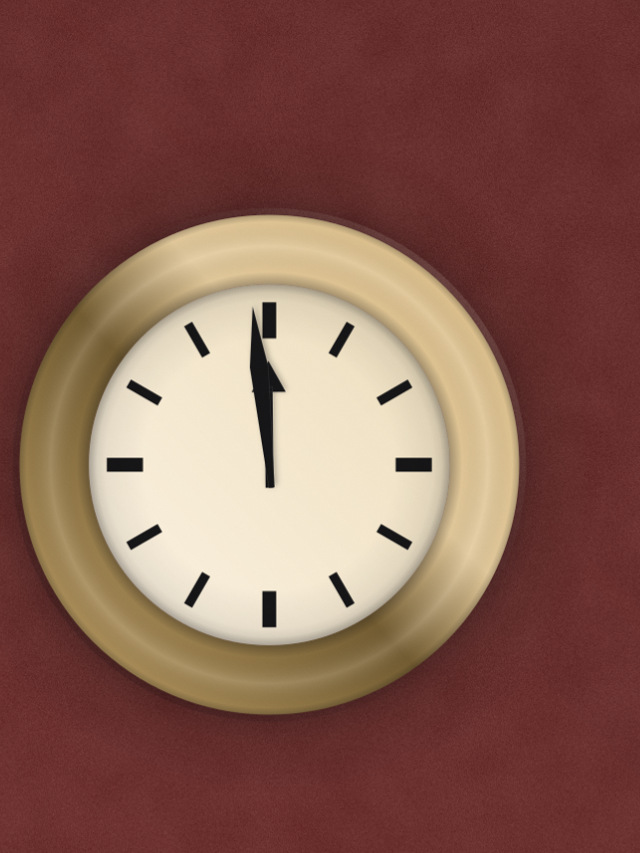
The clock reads 11.59
